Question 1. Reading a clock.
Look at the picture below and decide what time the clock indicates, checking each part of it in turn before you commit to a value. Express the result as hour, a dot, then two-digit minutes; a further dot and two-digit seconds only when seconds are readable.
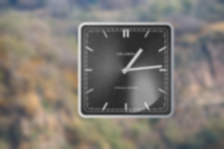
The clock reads 1.14
